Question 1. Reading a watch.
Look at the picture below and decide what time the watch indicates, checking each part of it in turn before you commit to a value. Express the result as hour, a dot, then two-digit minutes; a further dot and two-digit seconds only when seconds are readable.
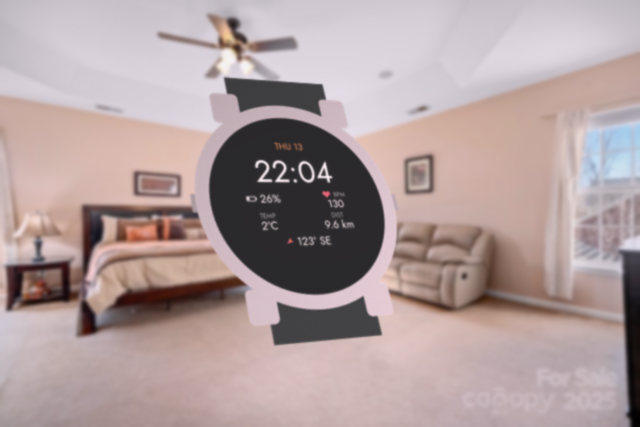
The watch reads 22.04
